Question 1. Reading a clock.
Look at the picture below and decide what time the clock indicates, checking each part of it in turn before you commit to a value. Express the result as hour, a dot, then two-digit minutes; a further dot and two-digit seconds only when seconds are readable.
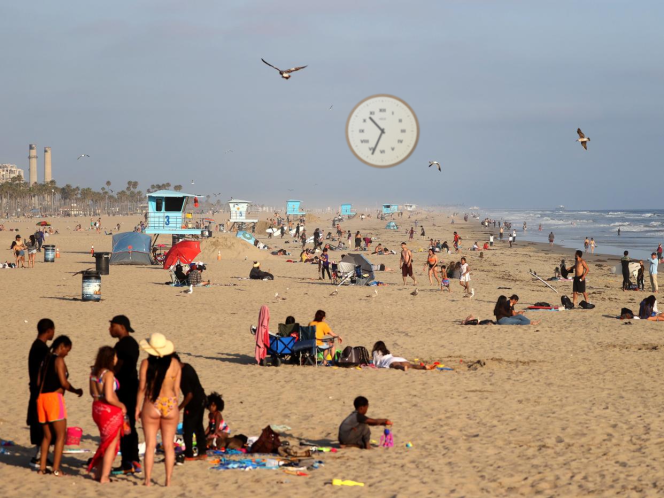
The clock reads 10.34
